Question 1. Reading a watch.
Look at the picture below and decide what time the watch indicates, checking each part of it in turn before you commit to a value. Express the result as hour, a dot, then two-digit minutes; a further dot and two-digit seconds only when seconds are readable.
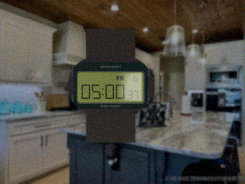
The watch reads 5.00.37
